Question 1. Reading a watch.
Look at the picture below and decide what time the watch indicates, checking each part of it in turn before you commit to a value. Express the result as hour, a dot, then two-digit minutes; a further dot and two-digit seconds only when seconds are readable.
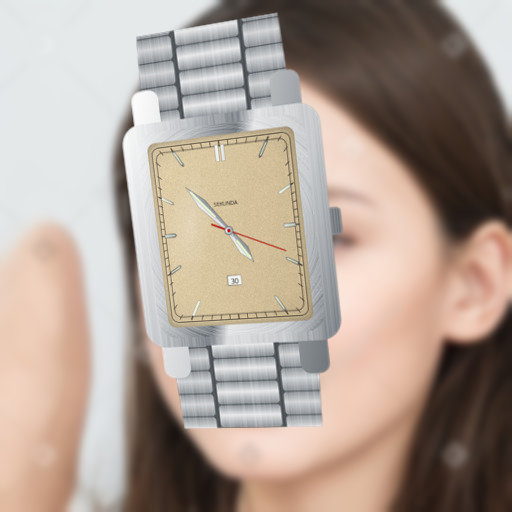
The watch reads 4.53.19
